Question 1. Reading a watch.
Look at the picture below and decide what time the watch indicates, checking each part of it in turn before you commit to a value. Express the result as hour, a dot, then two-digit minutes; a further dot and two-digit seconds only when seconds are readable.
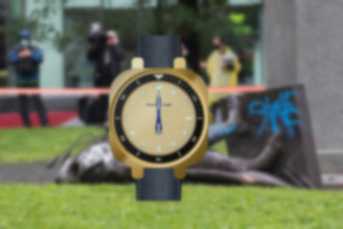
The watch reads 6.00
